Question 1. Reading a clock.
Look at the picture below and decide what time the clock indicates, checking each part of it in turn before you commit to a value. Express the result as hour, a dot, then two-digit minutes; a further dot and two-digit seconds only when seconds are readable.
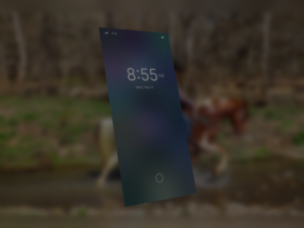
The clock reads 8.55
